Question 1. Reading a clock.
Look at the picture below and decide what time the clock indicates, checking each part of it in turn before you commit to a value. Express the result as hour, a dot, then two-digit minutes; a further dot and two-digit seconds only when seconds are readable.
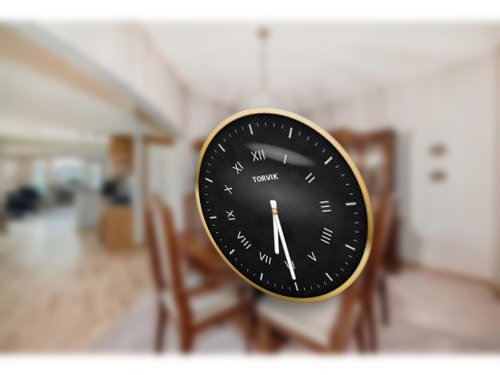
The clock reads 6.30
